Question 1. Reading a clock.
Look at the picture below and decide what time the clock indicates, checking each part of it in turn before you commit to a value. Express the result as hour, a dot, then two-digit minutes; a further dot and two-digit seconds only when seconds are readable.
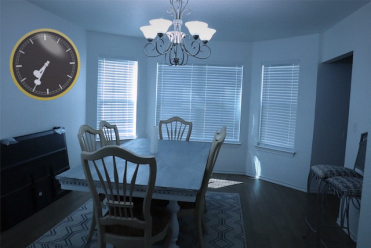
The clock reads 7.35
